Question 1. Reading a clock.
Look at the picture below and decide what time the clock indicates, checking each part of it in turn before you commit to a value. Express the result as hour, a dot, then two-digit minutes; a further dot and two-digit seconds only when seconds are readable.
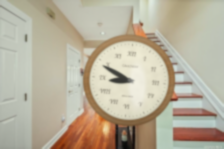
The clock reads 8.49
